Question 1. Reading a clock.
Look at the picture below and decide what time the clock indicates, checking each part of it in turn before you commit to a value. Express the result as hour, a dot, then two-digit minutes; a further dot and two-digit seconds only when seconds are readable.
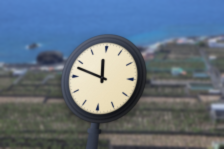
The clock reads 11.48
